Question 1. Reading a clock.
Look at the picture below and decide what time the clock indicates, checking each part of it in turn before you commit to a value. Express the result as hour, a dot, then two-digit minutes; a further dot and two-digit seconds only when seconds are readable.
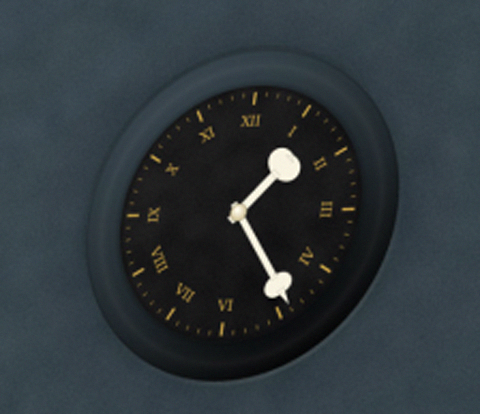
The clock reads 1.24
